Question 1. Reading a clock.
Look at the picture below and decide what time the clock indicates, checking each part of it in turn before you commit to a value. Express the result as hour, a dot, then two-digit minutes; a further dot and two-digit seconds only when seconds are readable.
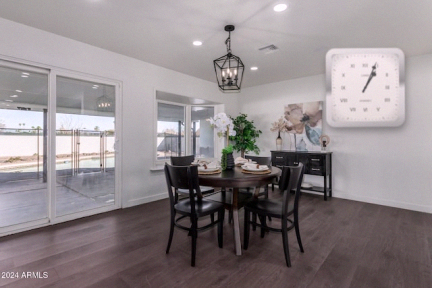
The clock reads 1.04
